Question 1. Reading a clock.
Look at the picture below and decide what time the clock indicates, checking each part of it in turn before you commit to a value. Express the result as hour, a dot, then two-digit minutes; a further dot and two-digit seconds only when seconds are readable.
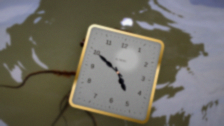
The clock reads 4.50
